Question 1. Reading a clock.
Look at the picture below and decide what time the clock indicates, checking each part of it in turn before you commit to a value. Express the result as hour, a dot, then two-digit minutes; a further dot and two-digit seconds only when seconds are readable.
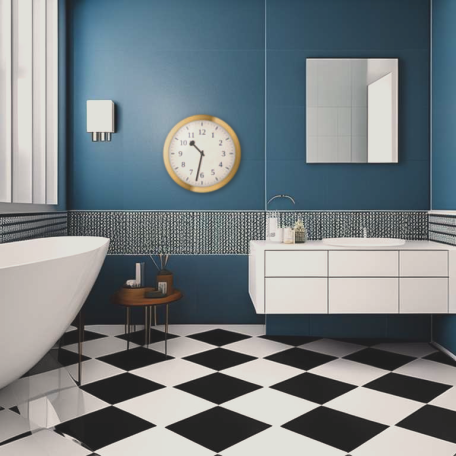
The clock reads 10.32
